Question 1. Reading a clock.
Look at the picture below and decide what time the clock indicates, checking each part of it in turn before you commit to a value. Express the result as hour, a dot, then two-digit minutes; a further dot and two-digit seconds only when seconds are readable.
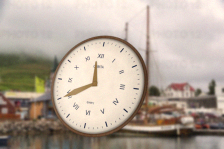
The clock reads 11.40
